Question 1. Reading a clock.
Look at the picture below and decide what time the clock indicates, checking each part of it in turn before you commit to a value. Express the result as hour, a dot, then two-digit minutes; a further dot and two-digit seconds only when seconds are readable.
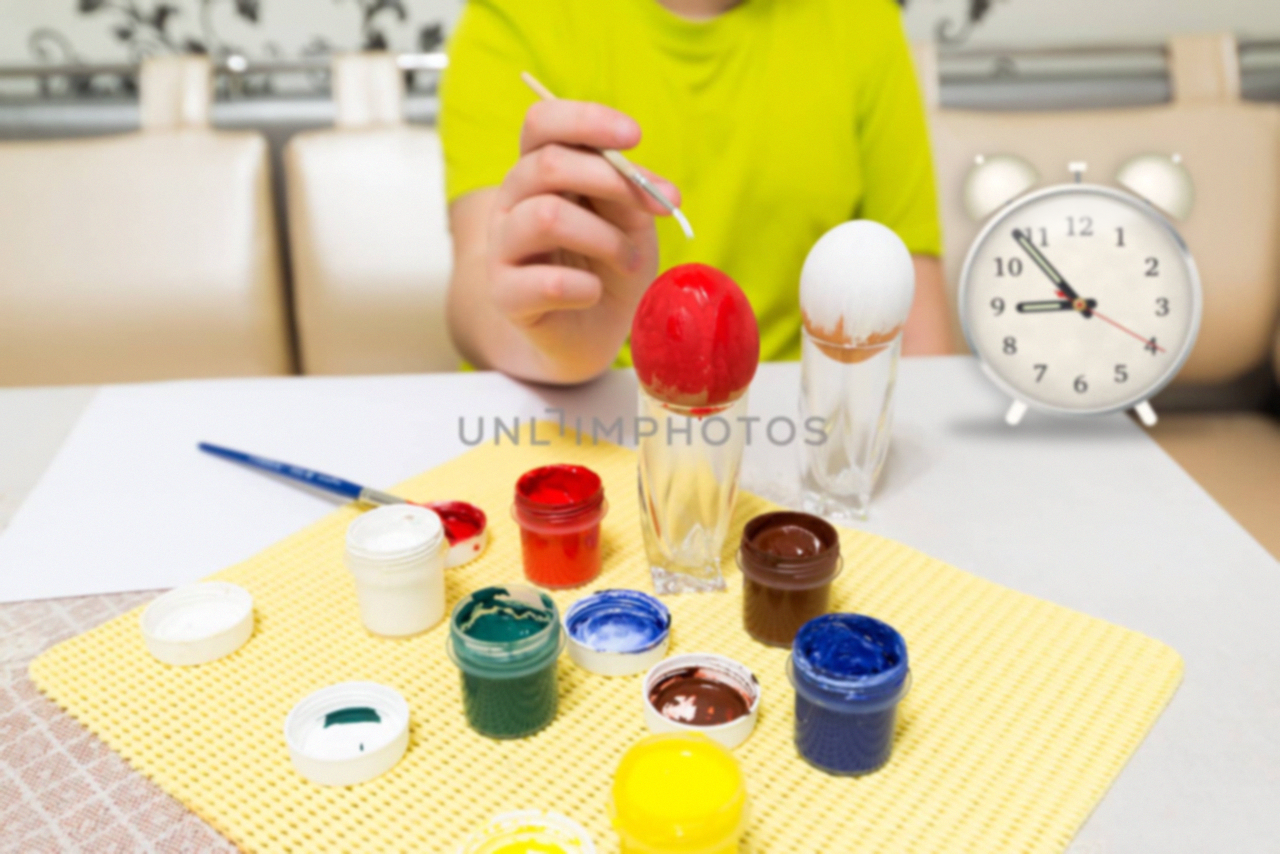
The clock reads 8.53.20
